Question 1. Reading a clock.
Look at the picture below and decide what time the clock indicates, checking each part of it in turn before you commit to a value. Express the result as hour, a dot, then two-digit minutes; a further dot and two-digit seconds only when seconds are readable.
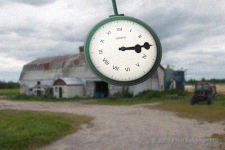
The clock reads 3.15
